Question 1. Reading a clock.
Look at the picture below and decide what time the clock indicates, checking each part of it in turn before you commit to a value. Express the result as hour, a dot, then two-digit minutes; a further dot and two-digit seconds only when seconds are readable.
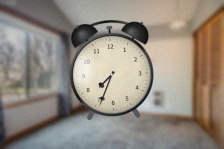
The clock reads 7.34
